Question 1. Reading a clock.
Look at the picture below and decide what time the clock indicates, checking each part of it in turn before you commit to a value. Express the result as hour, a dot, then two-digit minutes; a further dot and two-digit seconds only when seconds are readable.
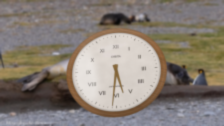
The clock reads 5.31
